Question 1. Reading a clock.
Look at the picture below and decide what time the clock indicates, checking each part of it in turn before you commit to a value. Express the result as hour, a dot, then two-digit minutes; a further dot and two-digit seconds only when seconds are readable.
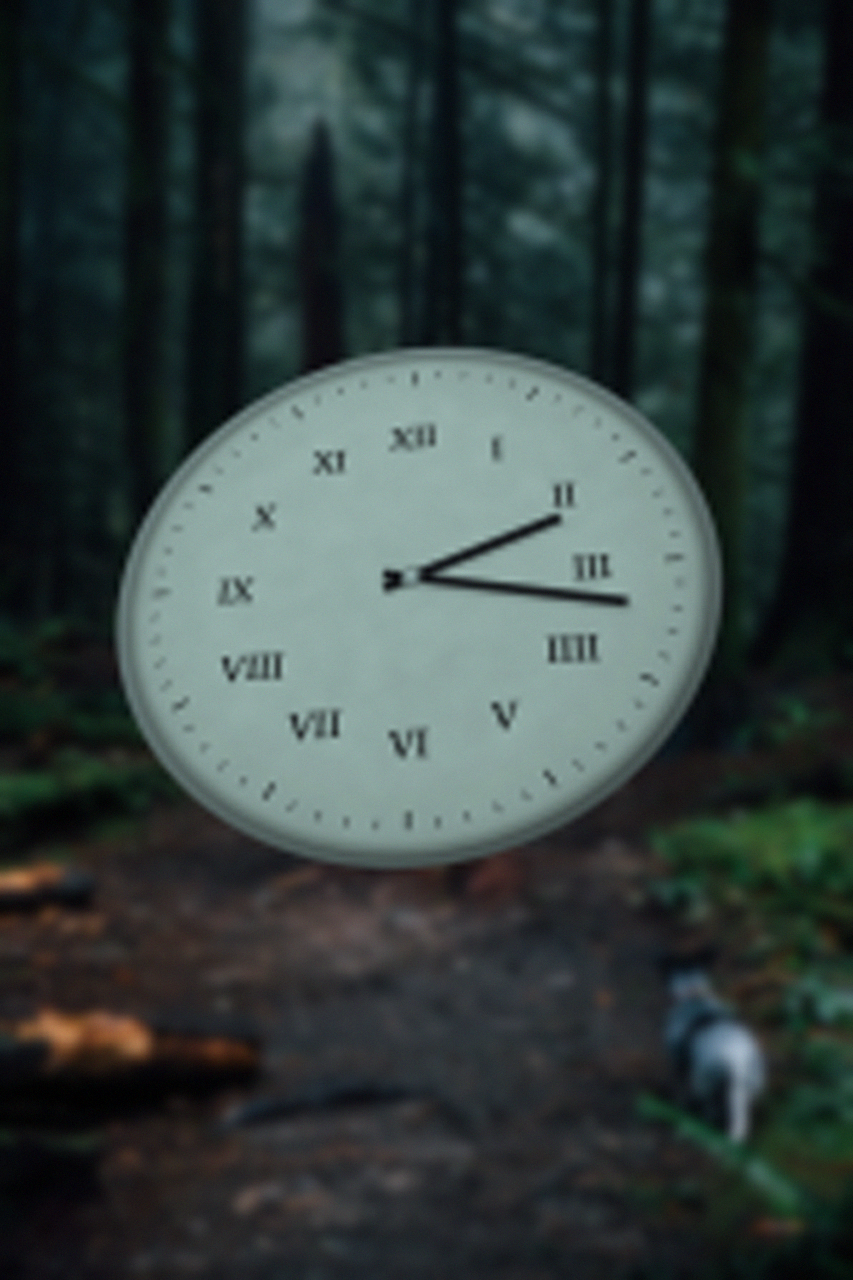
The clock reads 2.17
